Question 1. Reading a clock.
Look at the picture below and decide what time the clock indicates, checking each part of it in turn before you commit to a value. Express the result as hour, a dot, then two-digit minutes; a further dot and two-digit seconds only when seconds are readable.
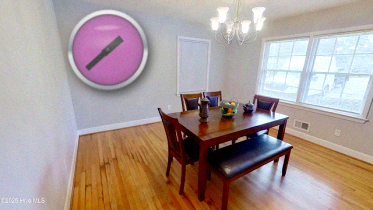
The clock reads 1.38
